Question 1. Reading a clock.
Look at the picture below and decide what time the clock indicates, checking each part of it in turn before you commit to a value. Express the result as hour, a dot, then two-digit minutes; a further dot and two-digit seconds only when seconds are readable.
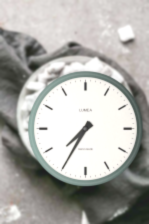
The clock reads 7.35
